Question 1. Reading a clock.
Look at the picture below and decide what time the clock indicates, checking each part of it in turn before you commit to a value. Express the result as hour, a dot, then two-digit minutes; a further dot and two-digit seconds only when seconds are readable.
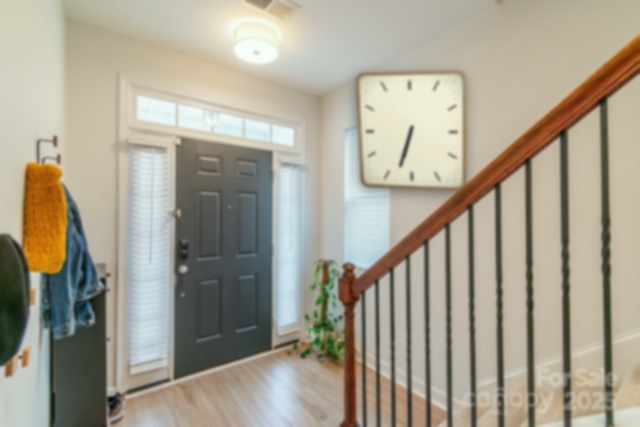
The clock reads 6.33
